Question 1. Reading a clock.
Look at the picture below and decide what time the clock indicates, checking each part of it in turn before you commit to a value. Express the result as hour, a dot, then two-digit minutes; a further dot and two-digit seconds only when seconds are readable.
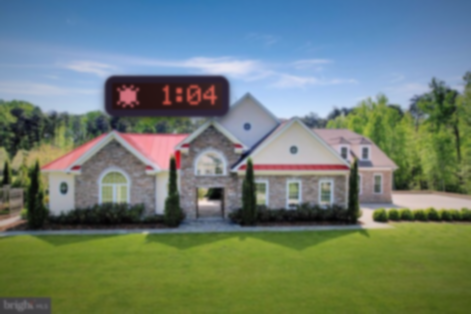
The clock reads 1.04
